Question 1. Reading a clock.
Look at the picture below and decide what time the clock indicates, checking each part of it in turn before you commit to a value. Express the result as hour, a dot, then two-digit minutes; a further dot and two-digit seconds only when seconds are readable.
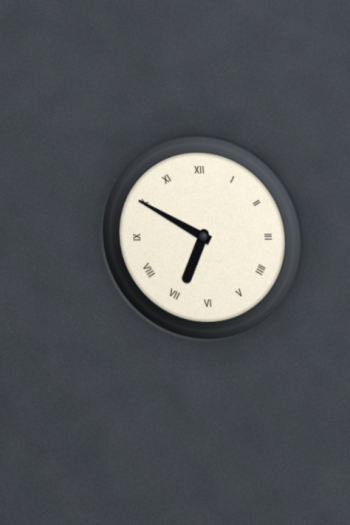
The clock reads 6.50
